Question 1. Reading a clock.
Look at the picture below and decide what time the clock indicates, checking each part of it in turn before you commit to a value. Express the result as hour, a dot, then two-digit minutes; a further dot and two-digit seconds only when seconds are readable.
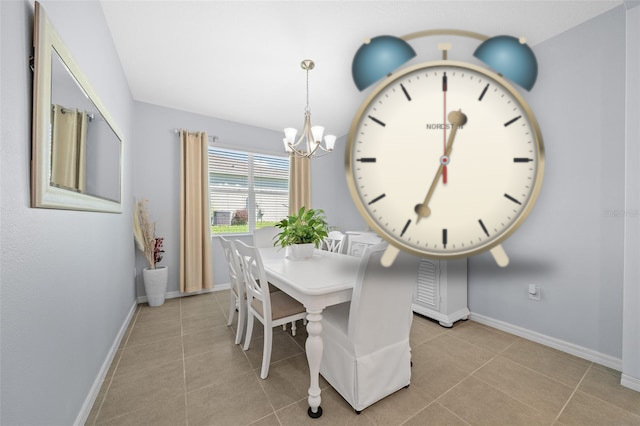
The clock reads 12.34.00
